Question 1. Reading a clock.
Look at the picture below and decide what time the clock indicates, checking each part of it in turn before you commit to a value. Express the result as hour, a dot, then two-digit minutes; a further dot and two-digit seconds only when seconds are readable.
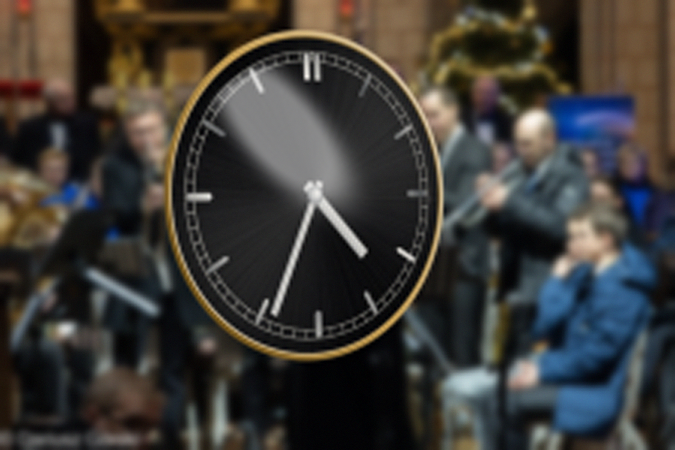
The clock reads 4.34
